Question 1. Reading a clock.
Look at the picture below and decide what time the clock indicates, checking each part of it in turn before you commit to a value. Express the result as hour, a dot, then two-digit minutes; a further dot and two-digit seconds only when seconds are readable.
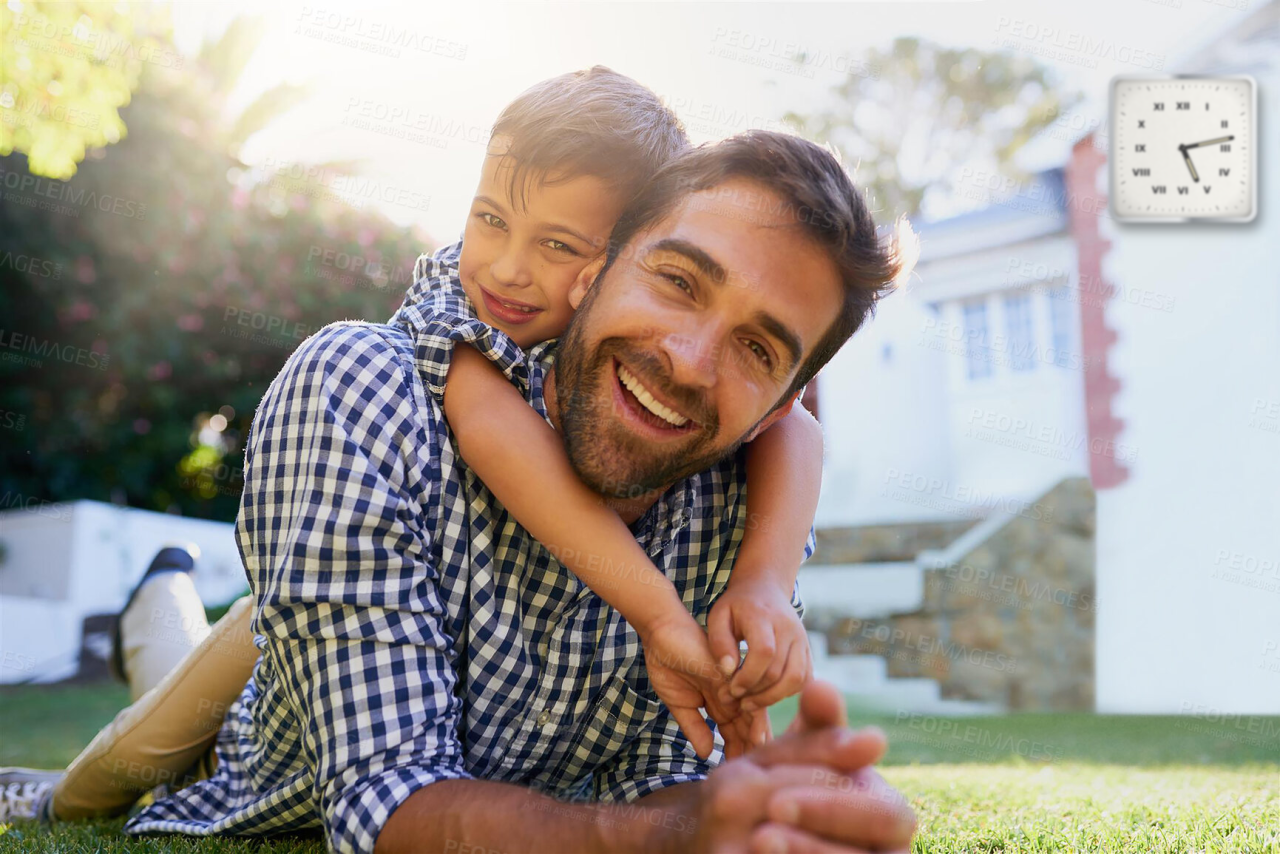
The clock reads 5.13
